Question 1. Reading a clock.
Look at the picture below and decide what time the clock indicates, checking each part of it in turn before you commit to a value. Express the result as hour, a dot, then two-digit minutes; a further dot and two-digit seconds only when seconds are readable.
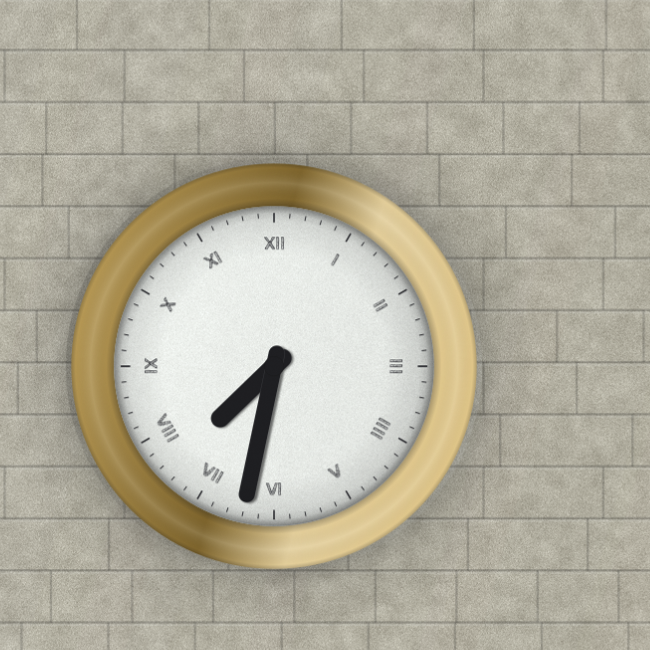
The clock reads 7.32
